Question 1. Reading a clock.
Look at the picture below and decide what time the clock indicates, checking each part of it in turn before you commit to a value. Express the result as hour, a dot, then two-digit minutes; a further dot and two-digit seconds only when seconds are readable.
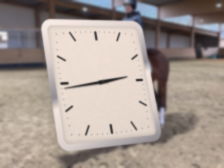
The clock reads 2.44
